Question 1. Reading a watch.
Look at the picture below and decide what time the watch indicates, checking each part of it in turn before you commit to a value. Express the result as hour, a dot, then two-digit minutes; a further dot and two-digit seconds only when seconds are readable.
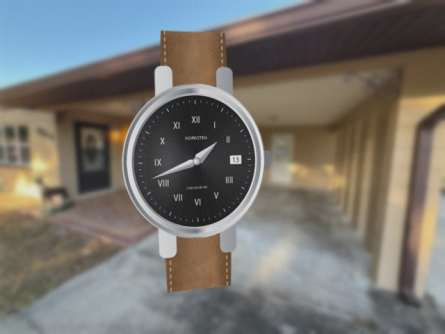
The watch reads 1.42
